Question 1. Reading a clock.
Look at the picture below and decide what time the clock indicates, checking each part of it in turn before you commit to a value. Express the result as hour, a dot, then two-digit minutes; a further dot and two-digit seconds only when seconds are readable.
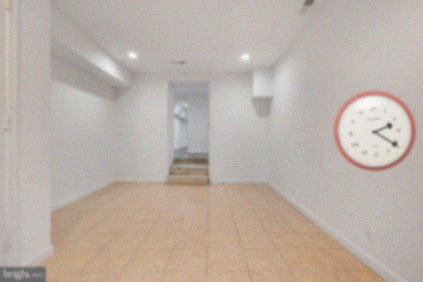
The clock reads 2.21
